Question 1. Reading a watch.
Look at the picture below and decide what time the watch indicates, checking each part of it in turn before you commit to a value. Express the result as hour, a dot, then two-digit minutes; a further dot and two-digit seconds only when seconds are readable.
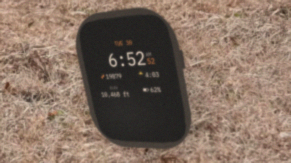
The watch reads 6.52
